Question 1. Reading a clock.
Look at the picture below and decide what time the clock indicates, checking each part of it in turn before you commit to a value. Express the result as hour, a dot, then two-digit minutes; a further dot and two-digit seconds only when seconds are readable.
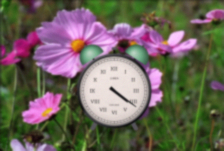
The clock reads 4.21
